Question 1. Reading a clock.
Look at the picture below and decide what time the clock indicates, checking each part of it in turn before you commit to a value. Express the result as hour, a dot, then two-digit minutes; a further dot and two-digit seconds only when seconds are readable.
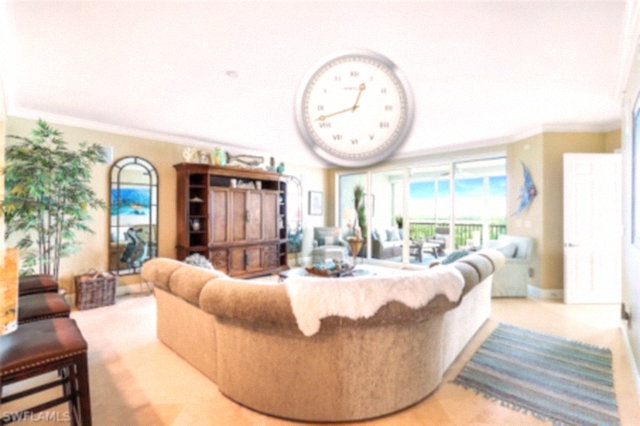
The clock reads 12.42
